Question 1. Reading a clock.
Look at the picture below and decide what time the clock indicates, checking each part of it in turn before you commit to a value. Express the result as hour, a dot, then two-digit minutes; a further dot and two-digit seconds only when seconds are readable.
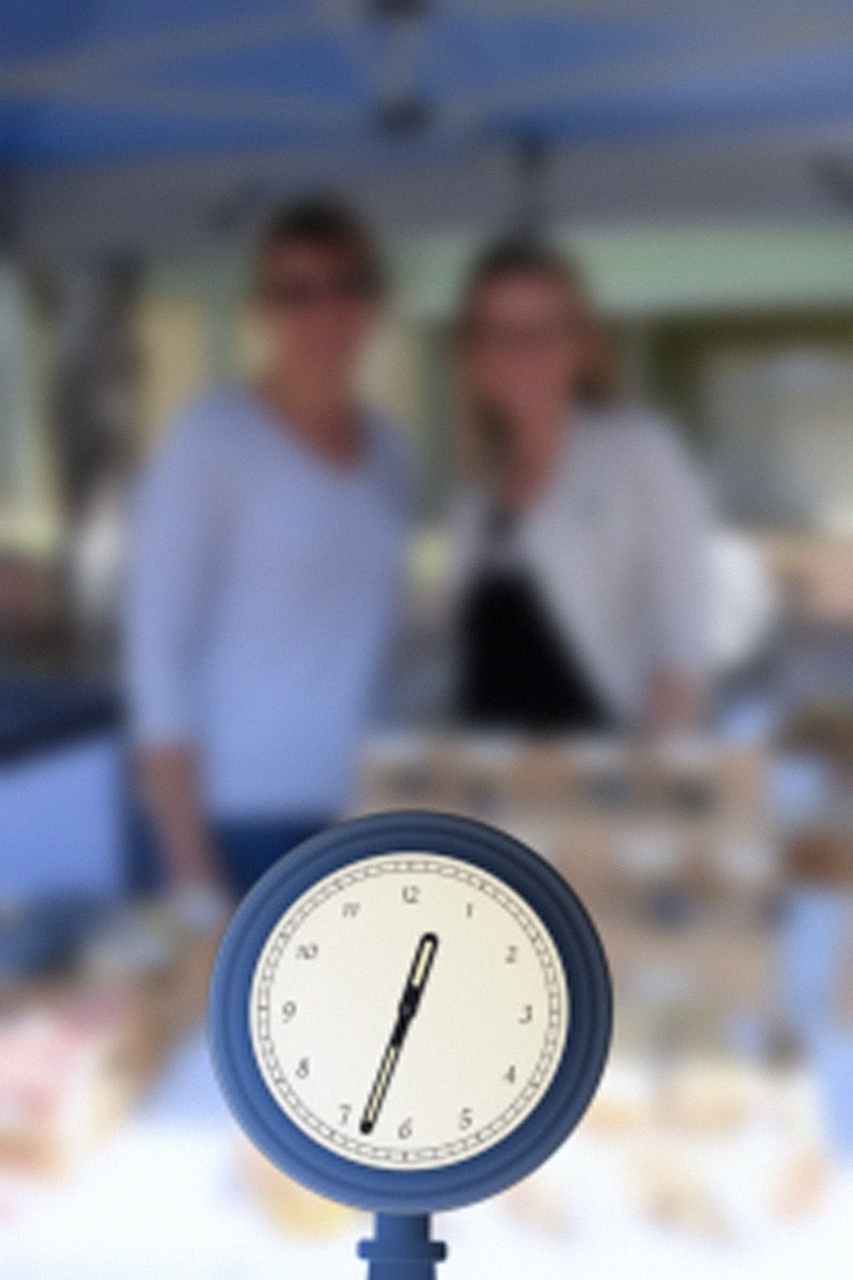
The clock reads 12.33
